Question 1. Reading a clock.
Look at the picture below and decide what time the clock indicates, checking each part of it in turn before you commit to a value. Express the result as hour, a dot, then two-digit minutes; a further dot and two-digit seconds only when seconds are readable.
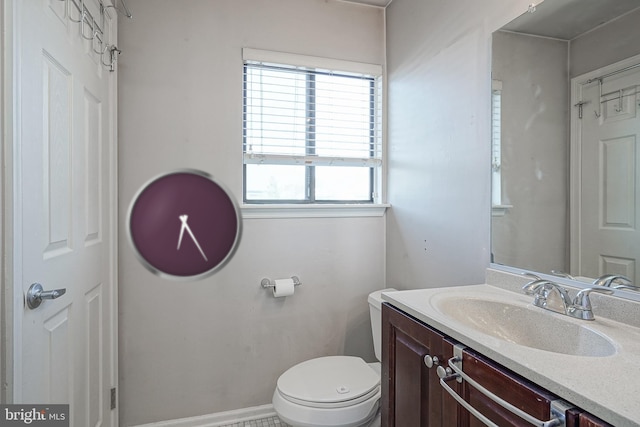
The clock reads 6.25
